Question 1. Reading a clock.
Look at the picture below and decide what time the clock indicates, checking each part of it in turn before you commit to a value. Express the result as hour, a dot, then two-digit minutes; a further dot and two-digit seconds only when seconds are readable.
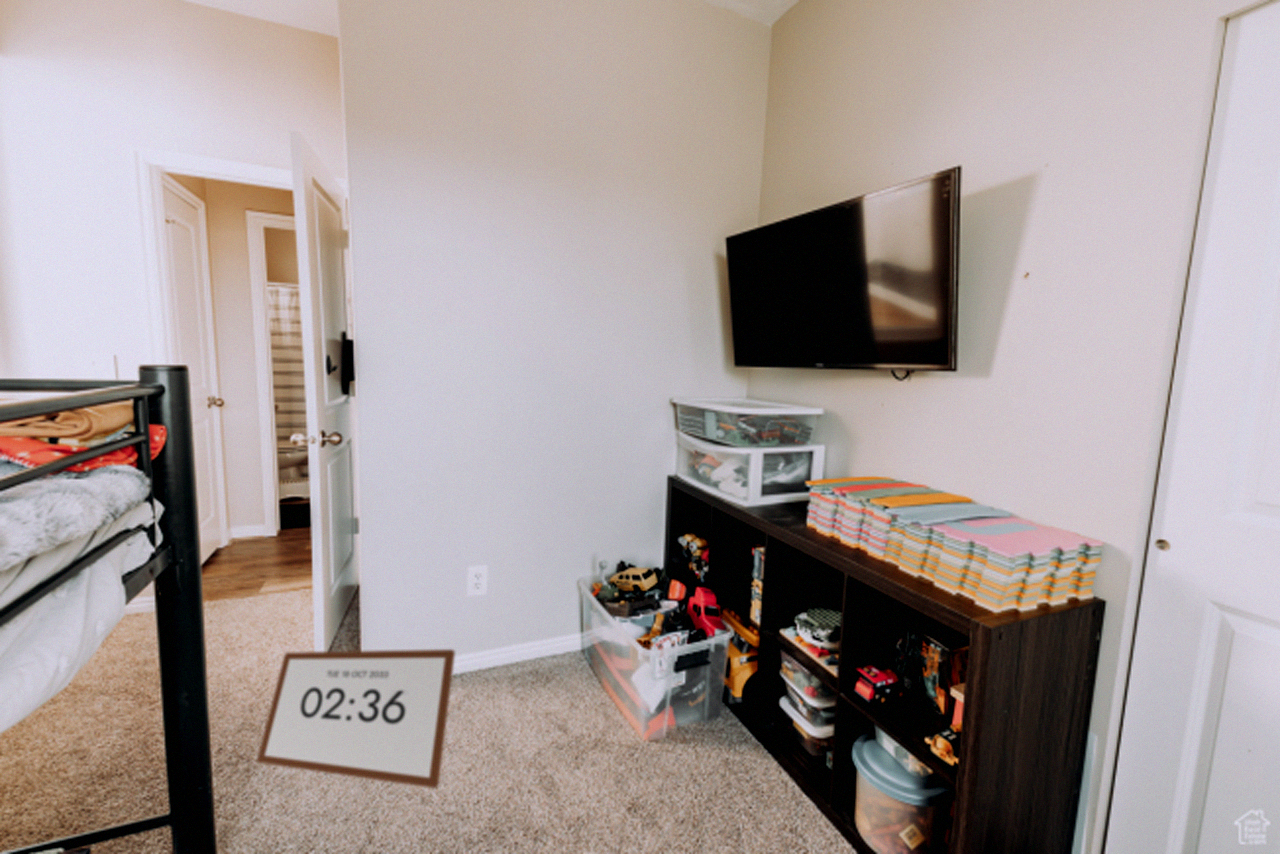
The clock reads 2.36
